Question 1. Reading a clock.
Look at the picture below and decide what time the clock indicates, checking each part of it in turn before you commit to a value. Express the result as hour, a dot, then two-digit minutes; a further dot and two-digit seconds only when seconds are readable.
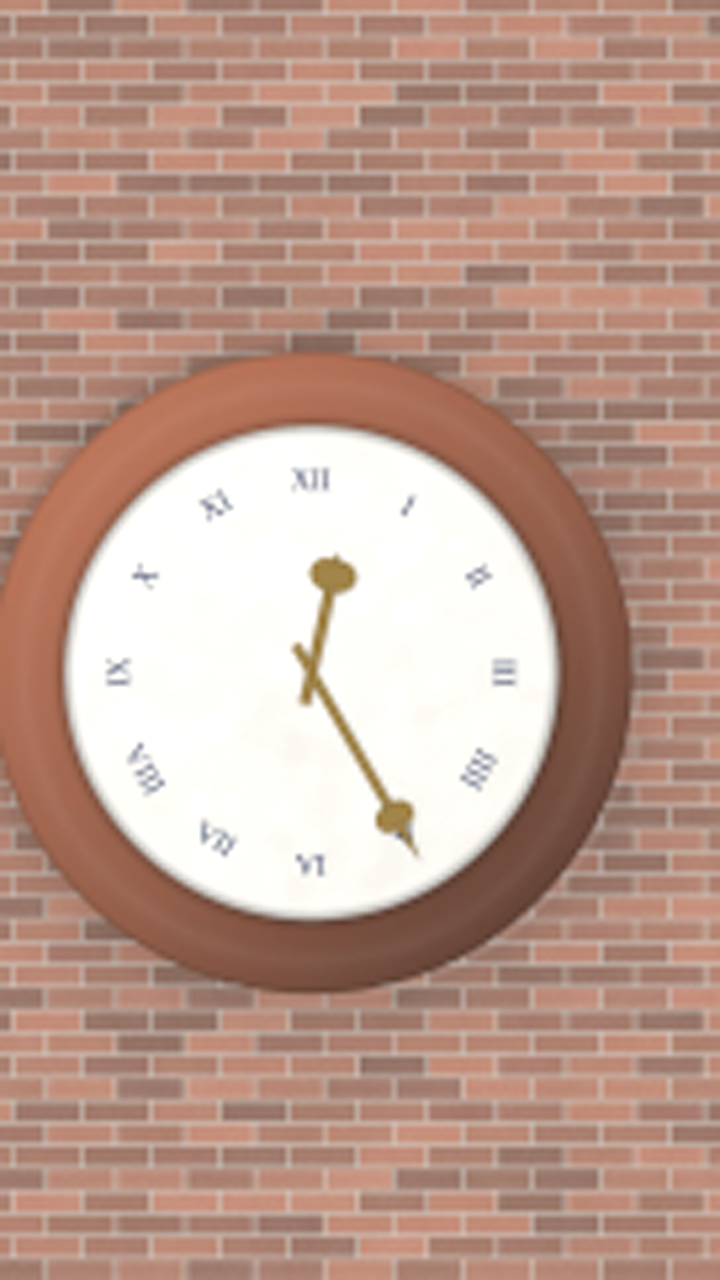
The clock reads 12.25
